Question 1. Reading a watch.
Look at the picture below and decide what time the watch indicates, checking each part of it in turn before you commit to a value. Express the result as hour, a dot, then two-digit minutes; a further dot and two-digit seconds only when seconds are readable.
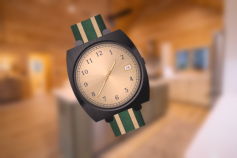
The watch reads 1.38
